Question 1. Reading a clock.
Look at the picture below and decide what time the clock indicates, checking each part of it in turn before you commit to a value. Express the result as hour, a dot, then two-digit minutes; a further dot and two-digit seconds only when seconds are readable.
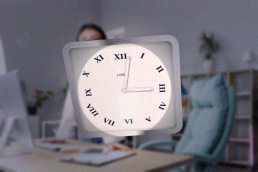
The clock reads 3.02
